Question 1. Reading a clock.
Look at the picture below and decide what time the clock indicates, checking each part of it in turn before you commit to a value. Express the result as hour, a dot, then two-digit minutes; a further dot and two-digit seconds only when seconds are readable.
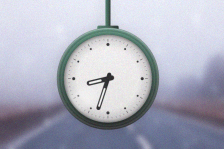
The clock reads 8.33
